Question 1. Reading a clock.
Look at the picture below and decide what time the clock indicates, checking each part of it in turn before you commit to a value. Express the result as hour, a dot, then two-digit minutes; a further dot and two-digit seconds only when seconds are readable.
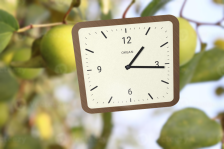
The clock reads 1.16
